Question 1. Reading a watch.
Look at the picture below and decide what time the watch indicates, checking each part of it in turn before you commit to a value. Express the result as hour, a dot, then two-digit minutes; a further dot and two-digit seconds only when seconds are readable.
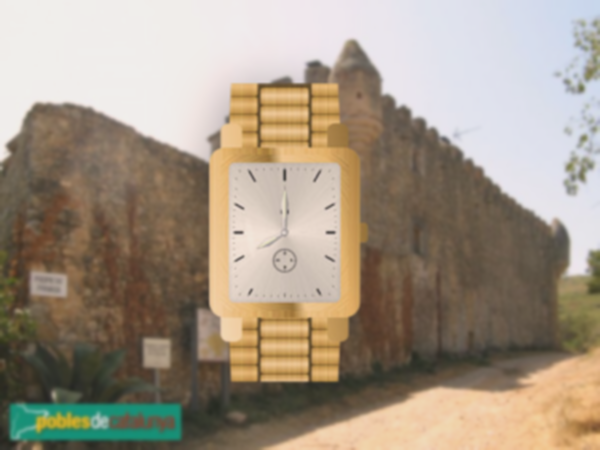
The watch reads 8.00
